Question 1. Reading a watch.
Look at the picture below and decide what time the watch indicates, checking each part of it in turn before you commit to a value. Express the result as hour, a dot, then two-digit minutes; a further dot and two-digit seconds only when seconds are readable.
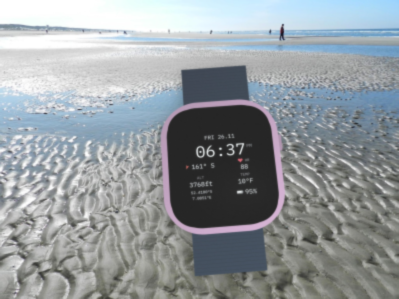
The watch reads 6.37
